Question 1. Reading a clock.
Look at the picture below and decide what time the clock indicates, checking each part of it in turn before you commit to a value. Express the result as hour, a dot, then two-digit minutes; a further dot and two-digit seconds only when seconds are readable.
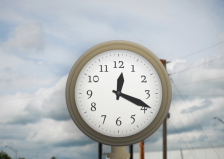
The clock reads 12.19
